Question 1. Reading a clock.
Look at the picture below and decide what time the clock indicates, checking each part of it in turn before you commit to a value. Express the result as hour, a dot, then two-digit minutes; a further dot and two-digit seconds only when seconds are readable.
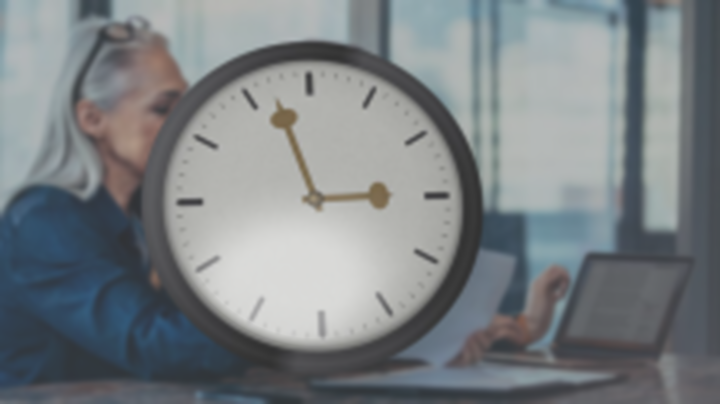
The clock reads 2.57
